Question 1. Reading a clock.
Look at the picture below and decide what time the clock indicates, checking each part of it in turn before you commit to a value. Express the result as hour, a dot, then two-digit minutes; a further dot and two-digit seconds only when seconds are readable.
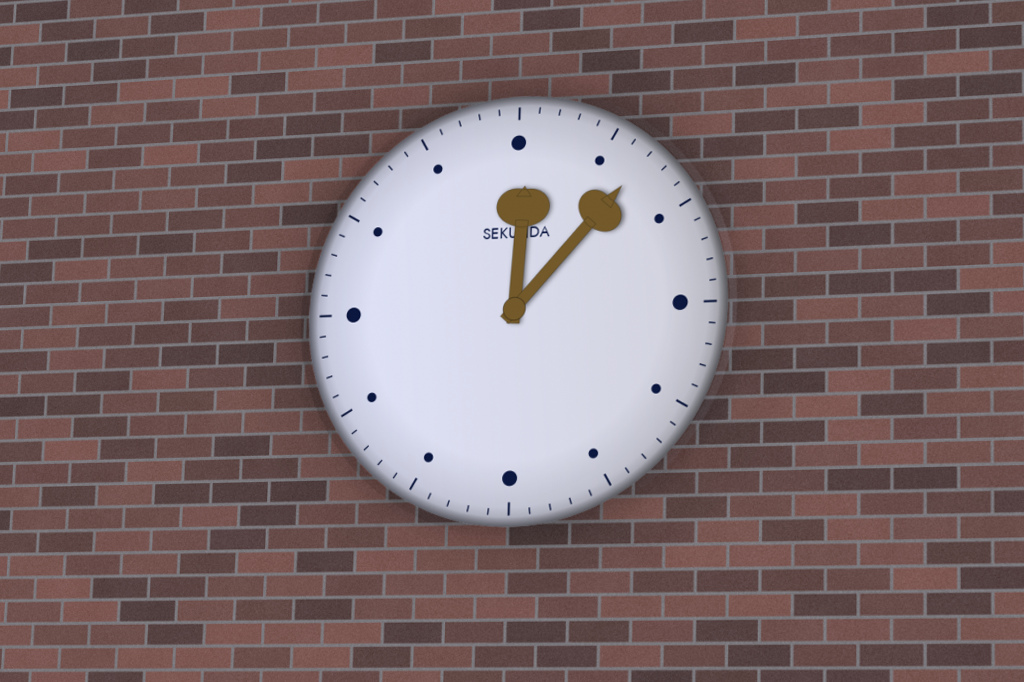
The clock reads 12.07
